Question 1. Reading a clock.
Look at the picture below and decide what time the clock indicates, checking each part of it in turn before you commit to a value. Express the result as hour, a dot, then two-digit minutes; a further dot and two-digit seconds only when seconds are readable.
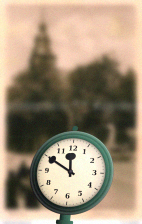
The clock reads 11.50
